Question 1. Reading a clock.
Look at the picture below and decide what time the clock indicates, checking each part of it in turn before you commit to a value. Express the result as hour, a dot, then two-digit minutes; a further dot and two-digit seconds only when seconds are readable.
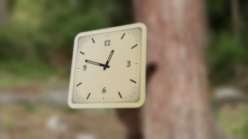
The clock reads 12.48
